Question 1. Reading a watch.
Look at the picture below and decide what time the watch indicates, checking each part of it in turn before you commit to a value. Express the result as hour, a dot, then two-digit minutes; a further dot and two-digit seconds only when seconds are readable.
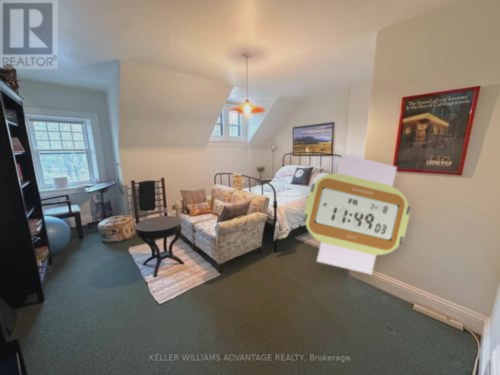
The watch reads 11.49
